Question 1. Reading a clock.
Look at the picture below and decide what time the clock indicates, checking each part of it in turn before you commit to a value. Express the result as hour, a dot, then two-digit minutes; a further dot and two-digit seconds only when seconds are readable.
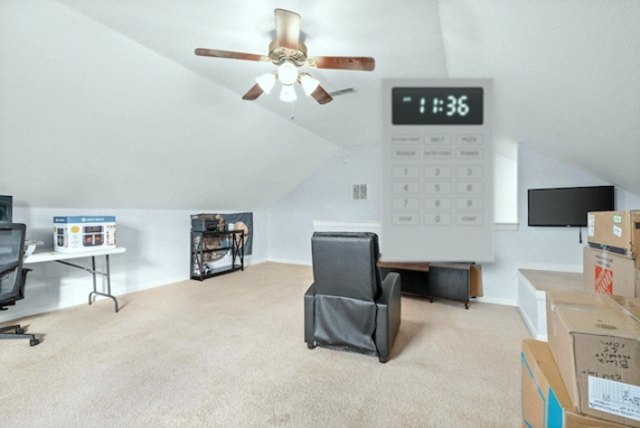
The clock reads 11.36
